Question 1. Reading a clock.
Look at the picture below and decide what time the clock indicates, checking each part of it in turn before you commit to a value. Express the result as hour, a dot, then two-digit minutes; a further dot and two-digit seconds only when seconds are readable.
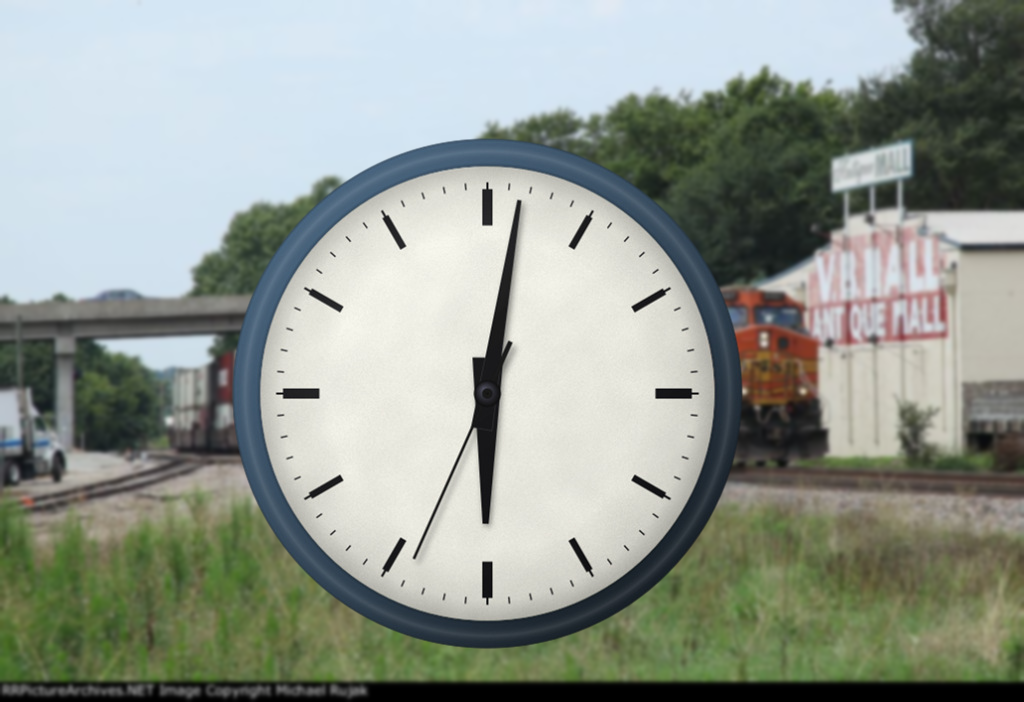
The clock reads 6.01.34
